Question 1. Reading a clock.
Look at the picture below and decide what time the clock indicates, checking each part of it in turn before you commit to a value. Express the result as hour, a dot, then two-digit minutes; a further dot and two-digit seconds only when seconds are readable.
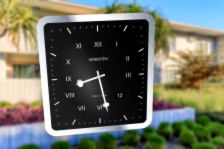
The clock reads 8.28
